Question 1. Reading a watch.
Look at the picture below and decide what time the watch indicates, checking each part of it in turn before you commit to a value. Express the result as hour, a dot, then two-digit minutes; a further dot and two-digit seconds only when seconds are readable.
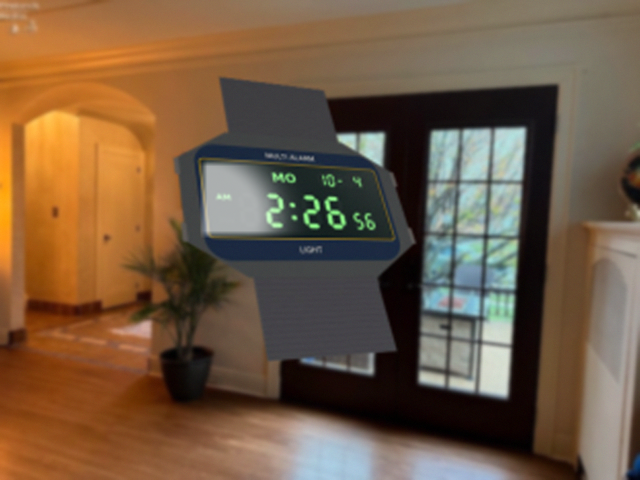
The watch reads 2.26.56
